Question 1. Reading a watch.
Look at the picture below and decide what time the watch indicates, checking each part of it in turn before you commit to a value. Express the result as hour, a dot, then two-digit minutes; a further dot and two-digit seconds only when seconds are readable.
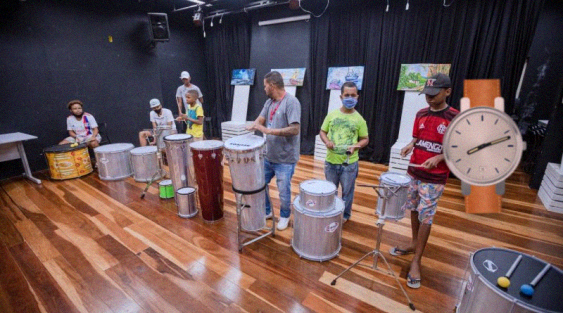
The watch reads 8.12
